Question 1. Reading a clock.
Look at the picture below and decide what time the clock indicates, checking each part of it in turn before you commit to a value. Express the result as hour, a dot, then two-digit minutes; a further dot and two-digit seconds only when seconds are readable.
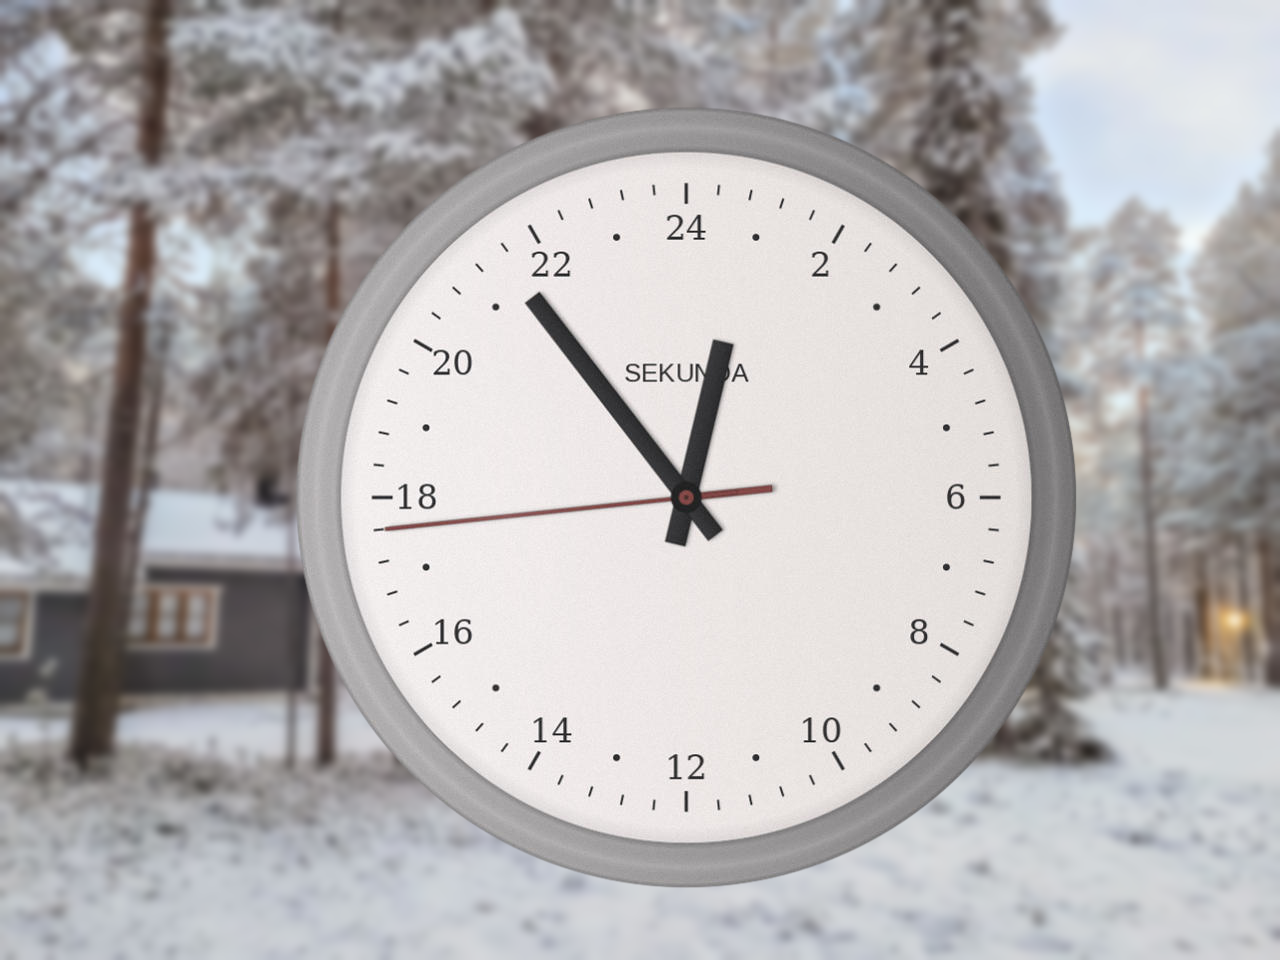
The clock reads 0.53.44
